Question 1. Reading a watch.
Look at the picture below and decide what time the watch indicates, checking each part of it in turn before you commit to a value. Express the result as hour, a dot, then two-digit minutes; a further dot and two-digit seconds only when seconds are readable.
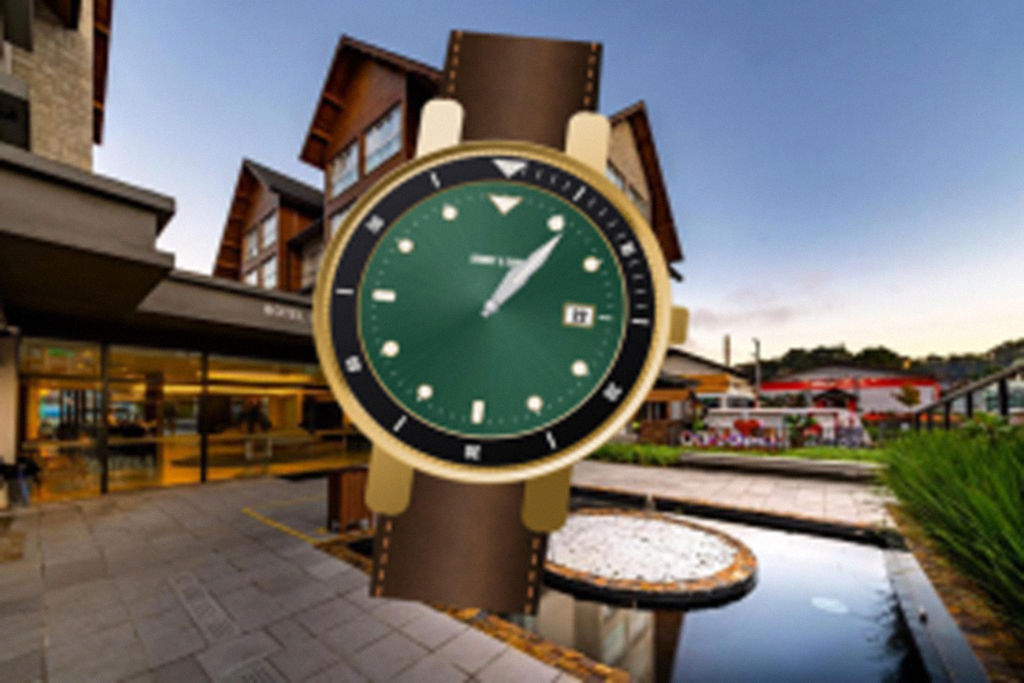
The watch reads 1.06
